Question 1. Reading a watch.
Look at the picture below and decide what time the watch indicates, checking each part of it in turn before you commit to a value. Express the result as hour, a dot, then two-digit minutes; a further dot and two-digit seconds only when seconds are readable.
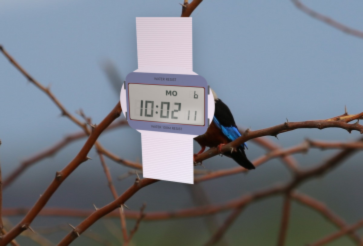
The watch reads 10.02.11
